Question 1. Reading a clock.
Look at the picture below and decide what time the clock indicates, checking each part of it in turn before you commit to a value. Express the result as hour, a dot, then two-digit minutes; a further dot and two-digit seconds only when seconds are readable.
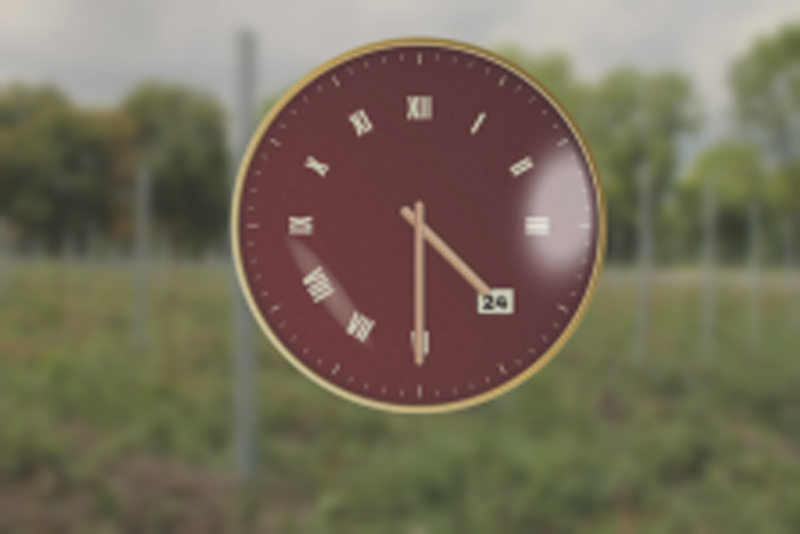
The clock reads 4.30
